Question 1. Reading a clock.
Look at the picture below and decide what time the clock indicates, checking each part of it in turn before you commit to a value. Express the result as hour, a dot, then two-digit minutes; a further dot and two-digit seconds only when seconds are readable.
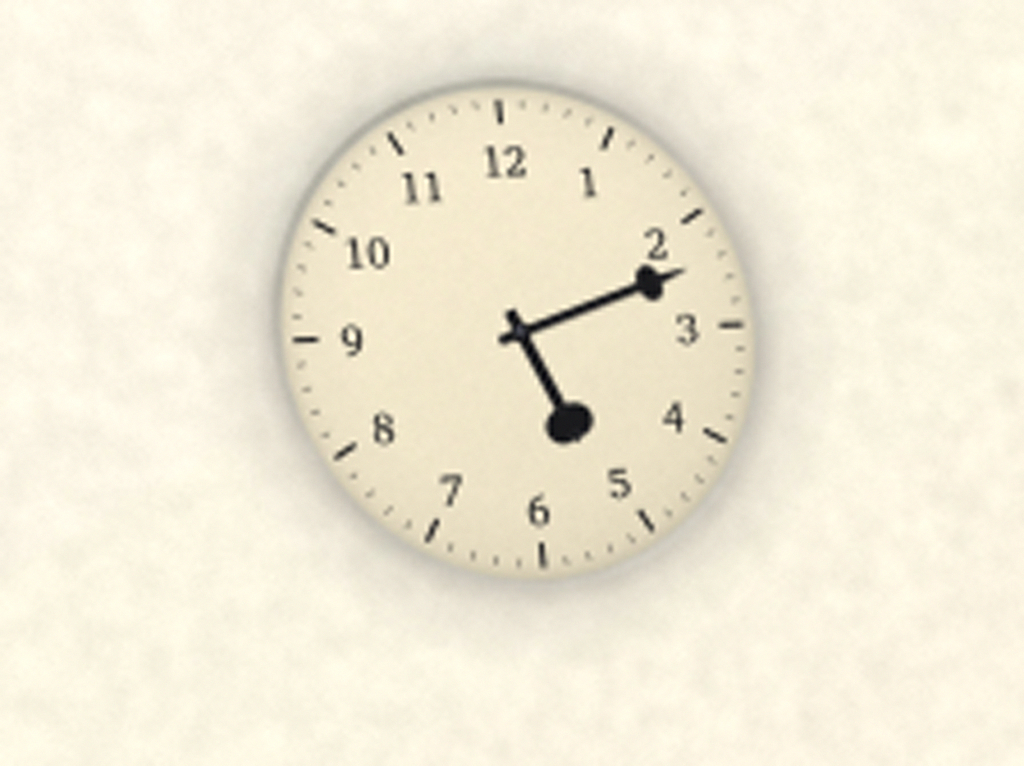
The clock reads 5.12
